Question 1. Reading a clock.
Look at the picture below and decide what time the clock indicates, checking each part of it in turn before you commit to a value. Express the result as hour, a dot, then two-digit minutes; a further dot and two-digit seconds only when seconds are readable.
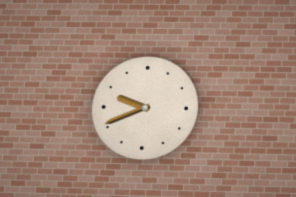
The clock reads 9.41
